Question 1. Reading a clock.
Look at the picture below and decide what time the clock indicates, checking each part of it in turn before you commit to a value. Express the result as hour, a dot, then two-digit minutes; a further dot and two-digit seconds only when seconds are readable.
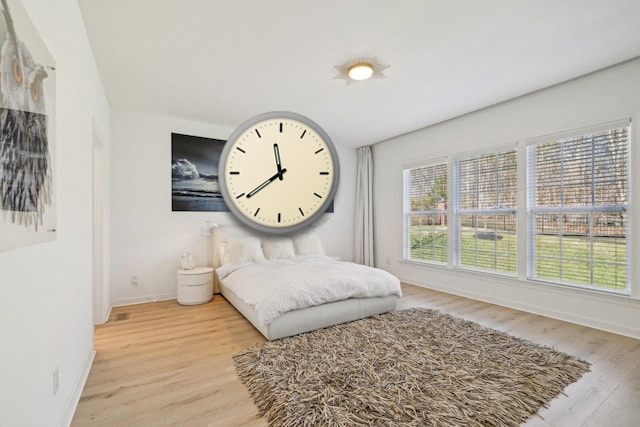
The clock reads 11.39
